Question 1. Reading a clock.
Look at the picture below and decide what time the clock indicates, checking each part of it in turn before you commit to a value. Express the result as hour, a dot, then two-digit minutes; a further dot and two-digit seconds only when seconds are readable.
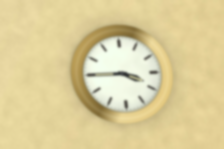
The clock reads 3.45
